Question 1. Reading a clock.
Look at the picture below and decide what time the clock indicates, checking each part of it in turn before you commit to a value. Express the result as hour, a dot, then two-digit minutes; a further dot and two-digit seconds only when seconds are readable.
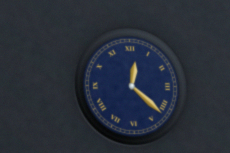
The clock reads 12.22
